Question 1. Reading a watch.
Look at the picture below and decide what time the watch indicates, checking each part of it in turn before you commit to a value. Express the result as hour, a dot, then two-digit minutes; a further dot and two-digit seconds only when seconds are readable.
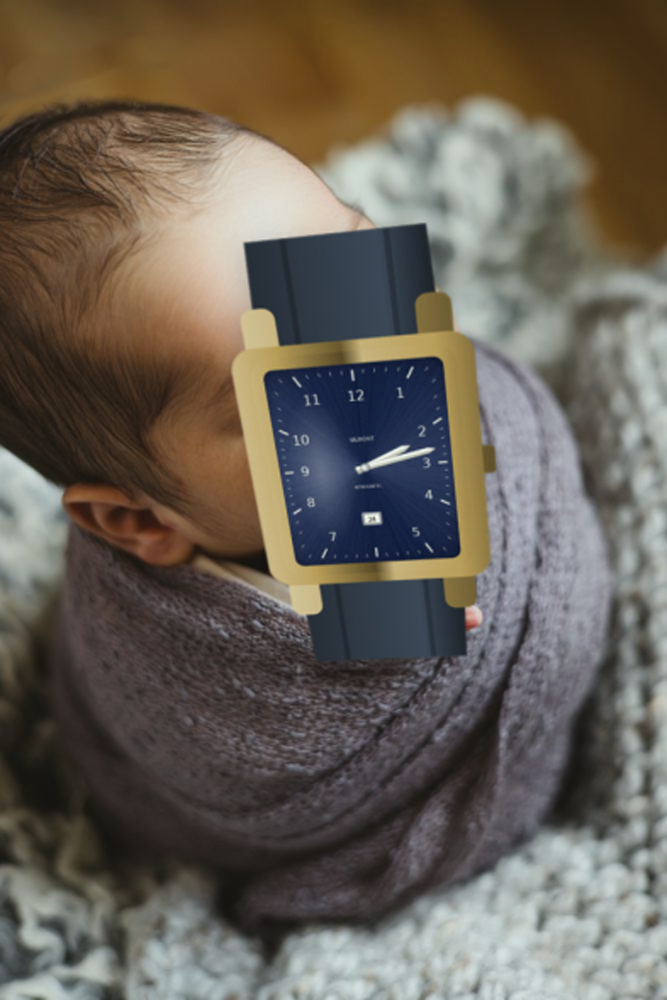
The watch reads 2.13
